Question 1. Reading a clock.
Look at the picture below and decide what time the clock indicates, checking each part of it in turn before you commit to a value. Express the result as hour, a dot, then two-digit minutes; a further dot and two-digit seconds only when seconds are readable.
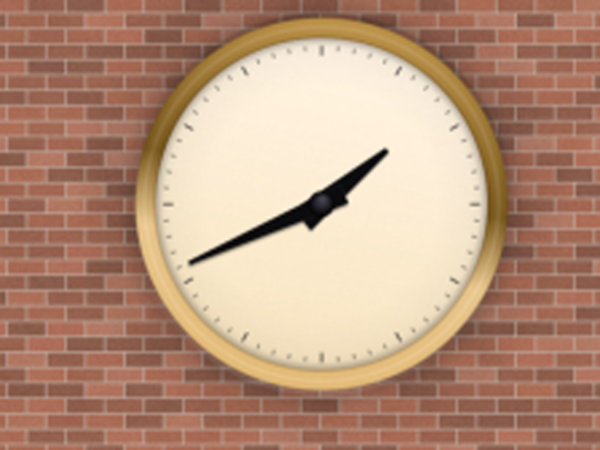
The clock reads 1.41
